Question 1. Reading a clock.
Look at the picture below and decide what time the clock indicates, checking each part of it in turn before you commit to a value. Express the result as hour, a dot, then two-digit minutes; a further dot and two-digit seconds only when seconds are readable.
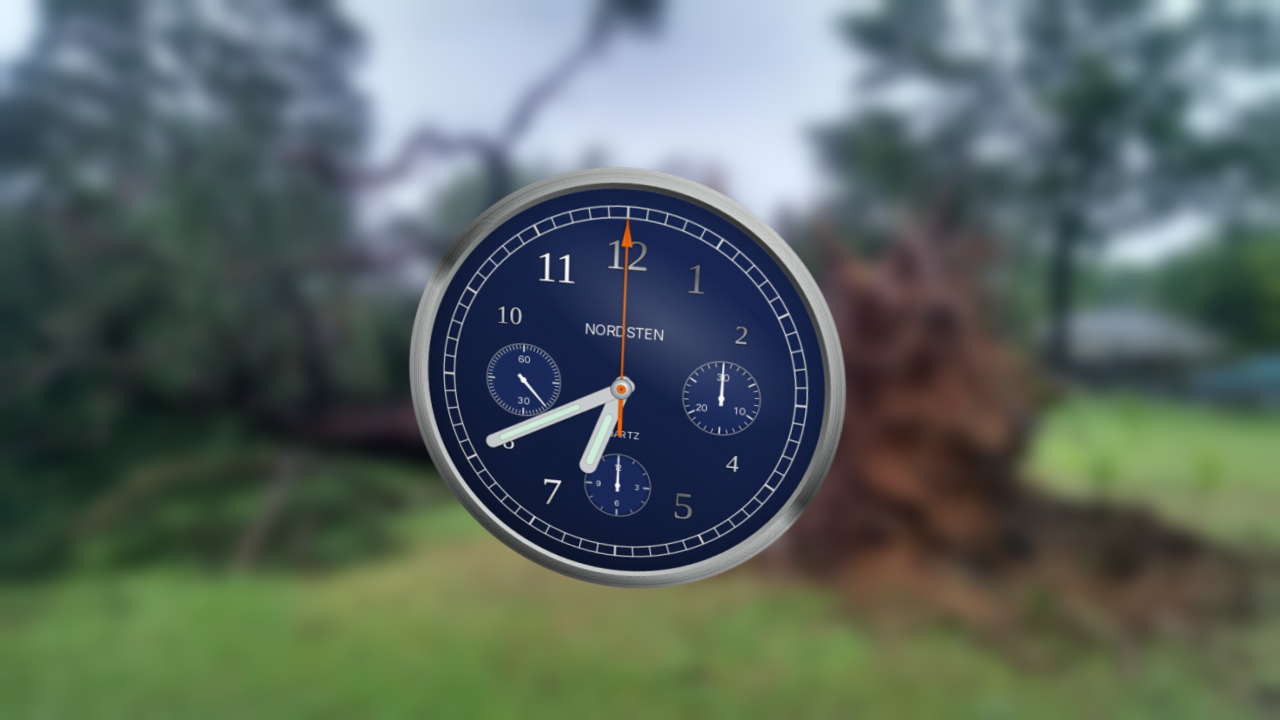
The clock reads 6.40.23
